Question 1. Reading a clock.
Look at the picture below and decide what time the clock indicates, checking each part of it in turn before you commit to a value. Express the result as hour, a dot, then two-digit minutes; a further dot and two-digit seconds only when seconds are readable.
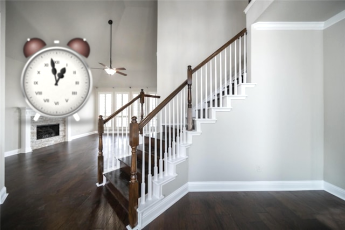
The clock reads 12.58
